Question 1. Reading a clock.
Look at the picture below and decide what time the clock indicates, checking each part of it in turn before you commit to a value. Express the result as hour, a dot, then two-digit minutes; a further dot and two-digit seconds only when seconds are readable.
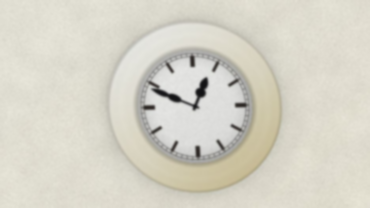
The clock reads 12.49
